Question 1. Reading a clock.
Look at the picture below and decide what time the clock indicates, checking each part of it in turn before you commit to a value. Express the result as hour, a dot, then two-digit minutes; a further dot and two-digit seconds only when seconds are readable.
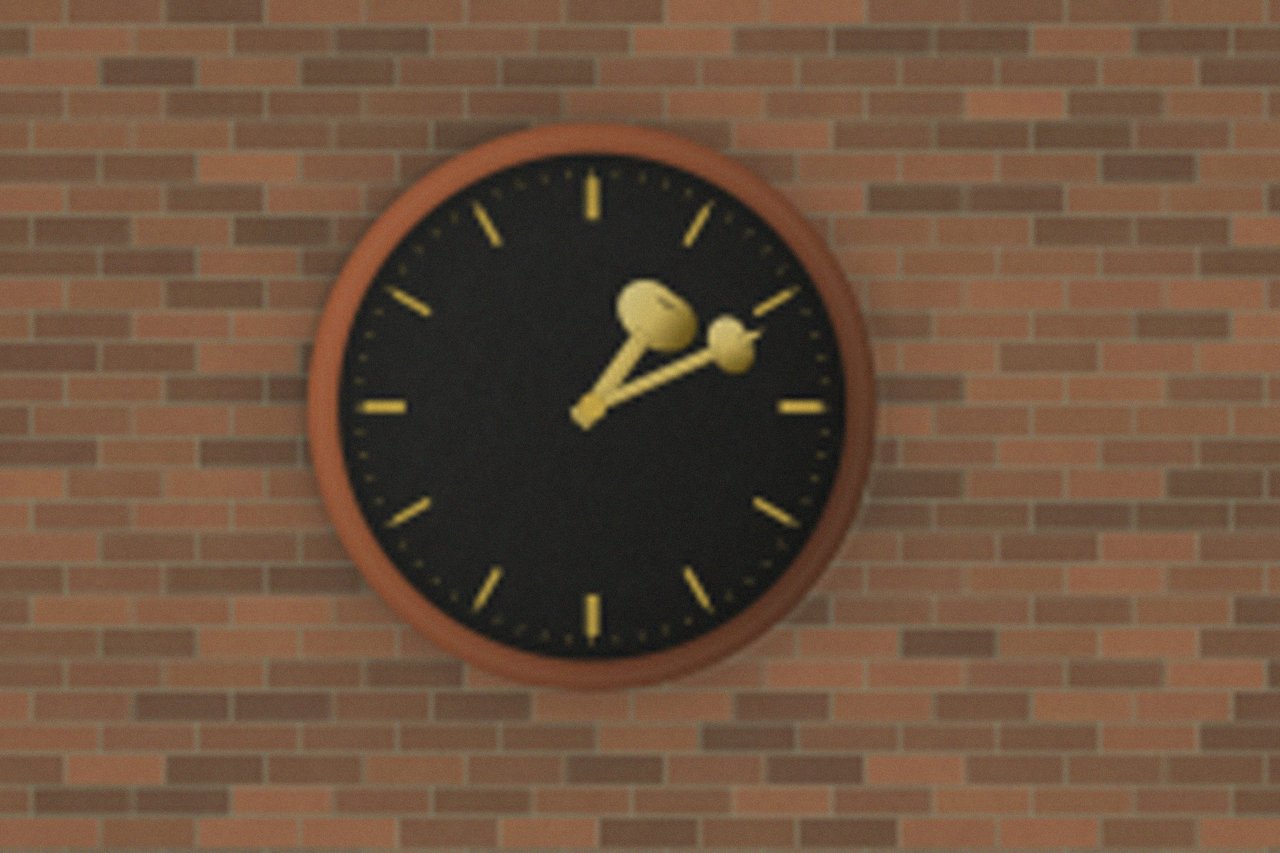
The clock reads 1.11
